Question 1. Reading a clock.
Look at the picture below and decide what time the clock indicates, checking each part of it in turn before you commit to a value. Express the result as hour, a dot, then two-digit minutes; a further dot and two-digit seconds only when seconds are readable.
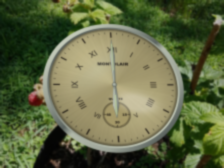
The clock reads 6.00
